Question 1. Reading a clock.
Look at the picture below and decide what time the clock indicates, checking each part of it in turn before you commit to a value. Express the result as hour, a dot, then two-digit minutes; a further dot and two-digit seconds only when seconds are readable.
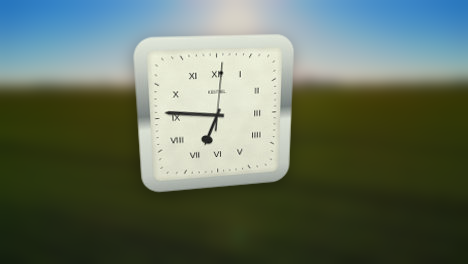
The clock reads 6.46.01
